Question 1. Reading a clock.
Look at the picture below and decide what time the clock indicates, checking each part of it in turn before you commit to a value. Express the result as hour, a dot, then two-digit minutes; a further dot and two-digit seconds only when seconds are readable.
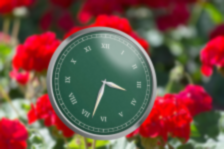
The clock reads 3.33
